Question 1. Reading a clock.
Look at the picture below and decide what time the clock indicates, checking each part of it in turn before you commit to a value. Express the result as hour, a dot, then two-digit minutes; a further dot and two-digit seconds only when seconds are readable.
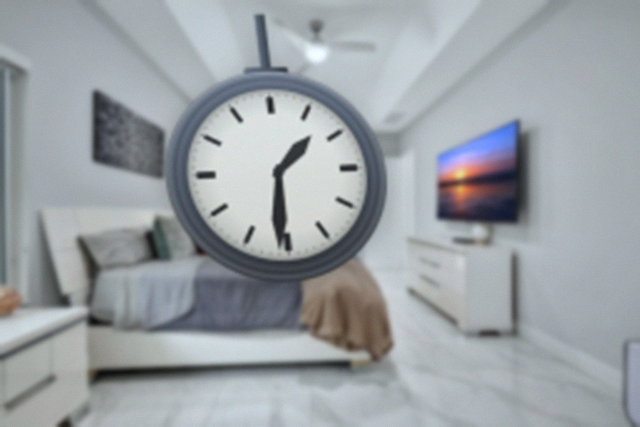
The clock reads 1.31
